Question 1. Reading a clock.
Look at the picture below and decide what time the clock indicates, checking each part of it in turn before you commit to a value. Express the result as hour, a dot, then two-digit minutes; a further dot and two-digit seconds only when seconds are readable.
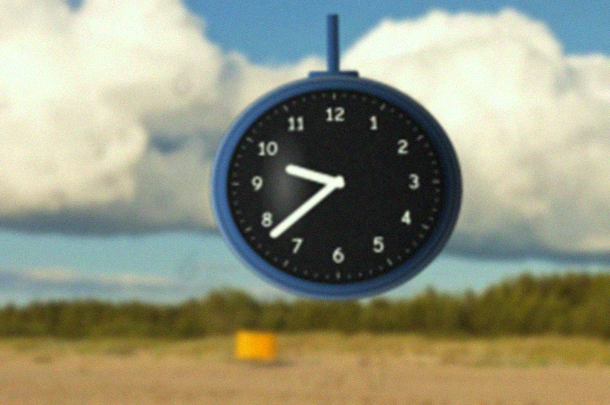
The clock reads 9.38
